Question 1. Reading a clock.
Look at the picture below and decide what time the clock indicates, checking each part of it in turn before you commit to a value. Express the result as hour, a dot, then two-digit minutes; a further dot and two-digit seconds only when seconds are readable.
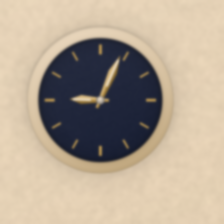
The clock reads 9.04
